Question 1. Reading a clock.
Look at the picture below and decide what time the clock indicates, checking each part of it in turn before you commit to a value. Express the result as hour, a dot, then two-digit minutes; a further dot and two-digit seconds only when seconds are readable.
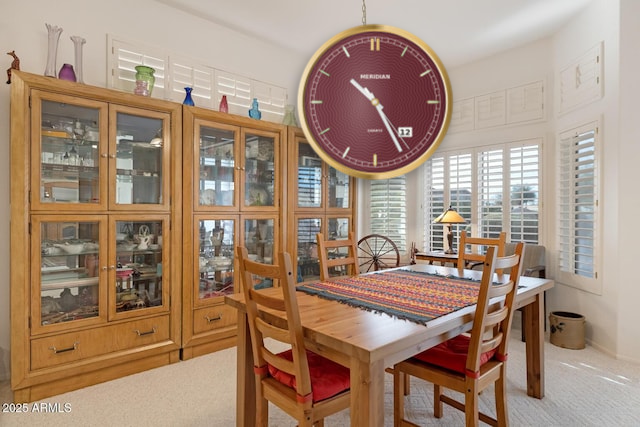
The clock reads 10.25.24
